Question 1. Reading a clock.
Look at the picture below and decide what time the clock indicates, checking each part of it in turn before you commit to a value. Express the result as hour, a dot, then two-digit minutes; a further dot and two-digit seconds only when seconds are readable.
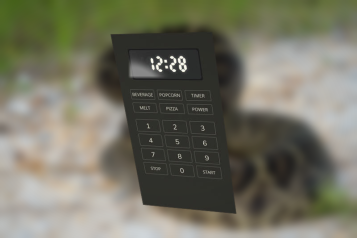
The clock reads 12.28
